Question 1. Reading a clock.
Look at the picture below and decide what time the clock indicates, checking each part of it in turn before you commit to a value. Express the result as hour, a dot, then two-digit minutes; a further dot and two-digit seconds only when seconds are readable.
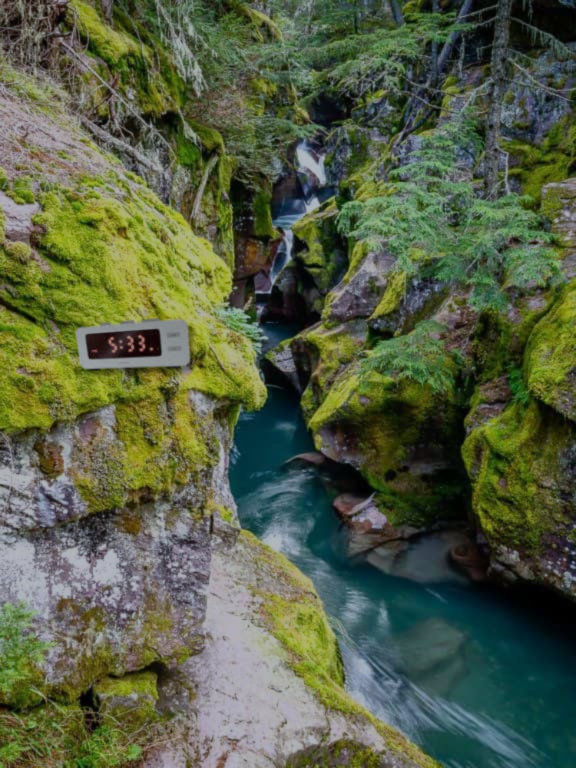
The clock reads 5.33
